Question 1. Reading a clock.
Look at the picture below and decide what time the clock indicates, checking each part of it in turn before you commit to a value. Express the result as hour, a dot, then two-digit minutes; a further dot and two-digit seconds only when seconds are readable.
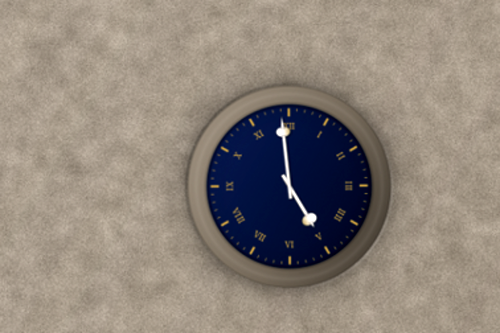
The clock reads 4.59
